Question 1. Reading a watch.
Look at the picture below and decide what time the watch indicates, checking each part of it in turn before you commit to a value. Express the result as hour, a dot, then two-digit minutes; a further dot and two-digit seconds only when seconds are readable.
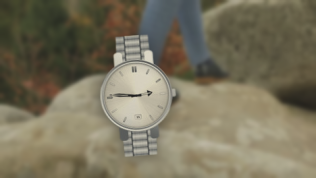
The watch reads 2.46
